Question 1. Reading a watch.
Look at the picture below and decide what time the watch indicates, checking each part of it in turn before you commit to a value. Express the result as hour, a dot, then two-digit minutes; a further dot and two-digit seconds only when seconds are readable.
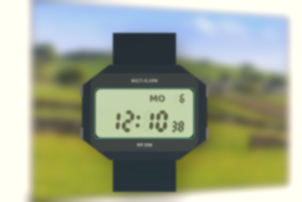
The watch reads 12.10.38
